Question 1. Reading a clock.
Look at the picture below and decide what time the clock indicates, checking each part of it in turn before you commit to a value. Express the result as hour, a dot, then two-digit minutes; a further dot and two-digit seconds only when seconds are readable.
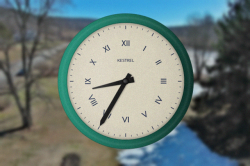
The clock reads 8.35
